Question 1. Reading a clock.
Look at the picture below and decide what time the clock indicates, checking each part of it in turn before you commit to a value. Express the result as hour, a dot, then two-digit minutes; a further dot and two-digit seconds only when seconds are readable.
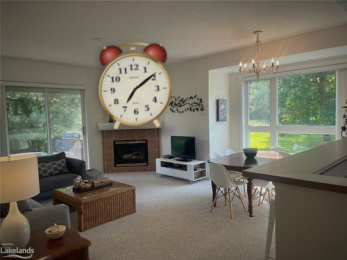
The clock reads 7.09
